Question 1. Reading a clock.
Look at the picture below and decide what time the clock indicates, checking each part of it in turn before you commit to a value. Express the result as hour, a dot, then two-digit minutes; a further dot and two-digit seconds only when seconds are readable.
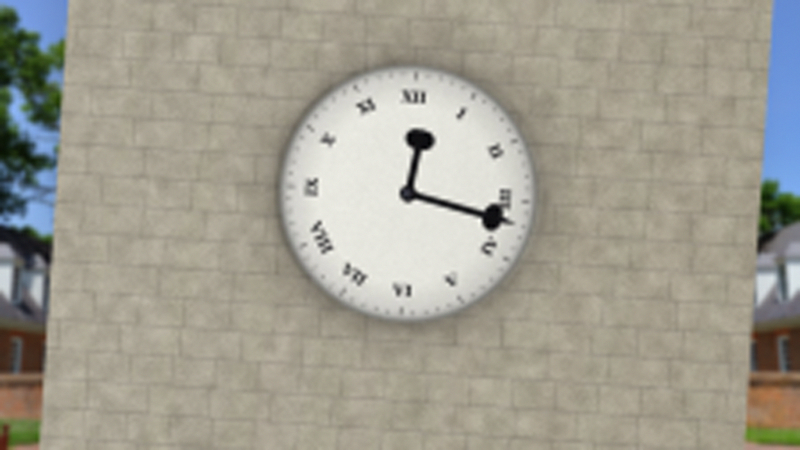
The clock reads 12.17
